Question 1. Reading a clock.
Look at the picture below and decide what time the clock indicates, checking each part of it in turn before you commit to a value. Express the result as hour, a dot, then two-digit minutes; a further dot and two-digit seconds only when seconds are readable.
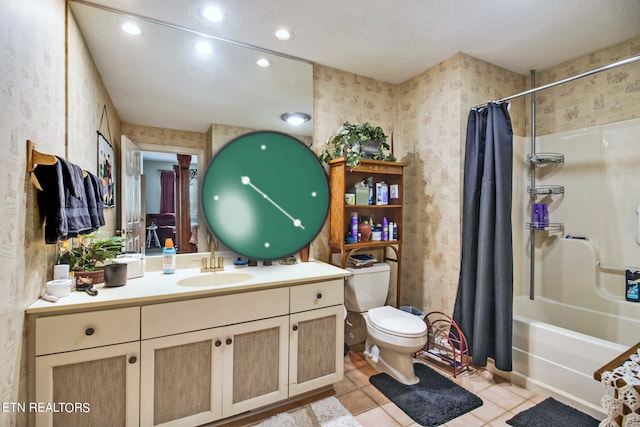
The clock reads 10.22
